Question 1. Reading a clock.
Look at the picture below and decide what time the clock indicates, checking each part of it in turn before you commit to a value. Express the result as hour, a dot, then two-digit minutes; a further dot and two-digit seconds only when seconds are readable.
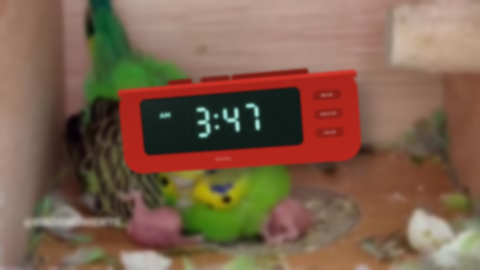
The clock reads 3.47
